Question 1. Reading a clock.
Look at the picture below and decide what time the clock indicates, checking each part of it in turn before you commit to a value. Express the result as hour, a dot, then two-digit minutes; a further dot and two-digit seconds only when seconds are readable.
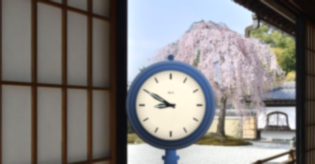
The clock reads 8.50
